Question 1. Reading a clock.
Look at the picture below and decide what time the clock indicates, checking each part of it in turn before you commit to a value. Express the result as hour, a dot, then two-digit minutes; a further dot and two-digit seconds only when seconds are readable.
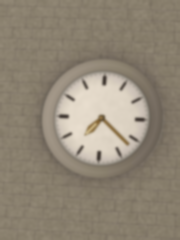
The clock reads 7.22
